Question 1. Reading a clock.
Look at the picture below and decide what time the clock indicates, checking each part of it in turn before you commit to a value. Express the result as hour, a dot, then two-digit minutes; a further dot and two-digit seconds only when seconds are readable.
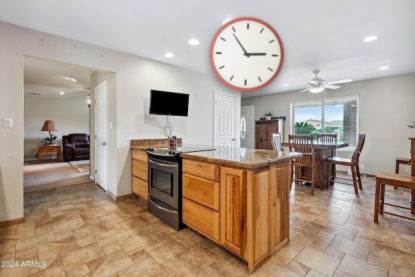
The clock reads 2.54
